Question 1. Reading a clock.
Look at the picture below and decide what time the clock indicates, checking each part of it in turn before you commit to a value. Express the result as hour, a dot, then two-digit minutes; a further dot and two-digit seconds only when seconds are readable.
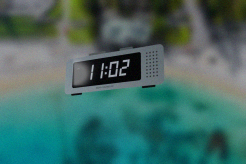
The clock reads 11.02
